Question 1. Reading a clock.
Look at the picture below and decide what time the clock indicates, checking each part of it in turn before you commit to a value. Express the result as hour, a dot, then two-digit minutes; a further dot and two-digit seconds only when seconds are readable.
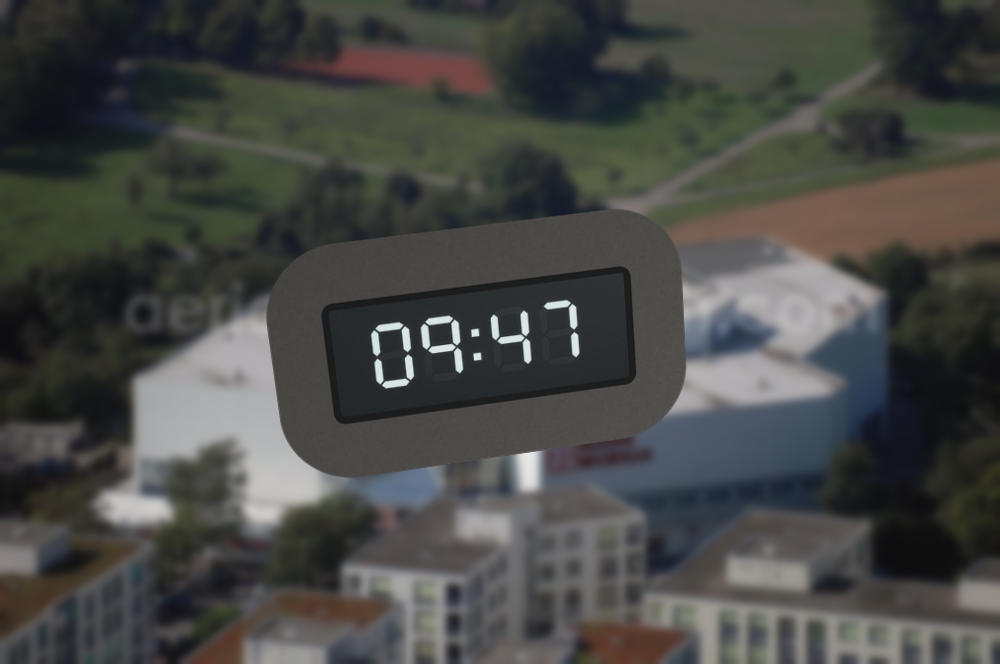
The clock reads 9.47
